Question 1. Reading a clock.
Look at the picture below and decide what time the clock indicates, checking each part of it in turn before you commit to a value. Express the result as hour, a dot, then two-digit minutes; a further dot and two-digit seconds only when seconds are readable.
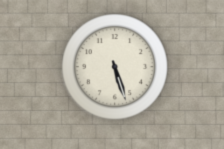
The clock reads 5.27
